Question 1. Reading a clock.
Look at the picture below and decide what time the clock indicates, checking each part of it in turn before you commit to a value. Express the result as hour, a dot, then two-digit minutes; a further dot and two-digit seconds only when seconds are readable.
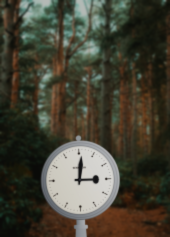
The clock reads 3.01
